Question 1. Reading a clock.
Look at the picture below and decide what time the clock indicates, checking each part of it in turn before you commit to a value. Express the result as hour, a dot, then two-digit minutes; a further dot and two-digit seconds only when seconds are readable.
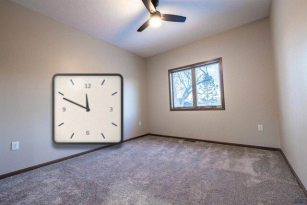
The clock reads 11.49
